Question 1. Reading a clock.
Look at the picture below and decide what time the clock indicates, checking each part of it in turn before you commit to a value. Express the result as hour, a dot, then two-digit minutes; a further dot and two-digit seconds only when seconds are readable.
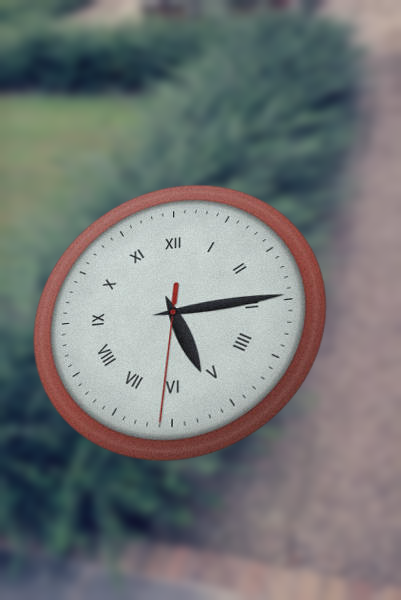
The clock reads 5.14.31
